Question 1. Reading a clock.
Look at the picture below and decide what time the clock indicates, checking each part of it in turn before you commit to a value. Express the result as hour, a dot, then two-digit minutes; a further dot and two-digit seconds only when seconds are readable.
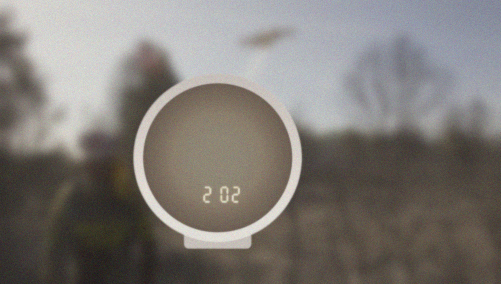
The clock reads 2.02
